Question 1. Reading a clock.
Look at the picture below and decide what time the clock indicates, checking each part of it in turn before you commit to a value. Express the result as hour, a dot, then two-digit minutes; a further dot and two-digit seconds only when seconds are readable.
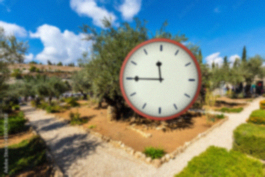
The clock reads 11.45
